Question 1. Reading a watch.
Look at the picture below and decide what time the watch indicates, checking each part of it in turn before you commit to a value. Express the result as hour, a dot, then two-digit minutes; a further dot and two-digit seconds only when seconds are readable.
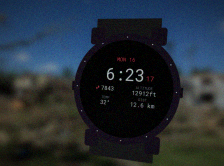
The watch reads 6.23
